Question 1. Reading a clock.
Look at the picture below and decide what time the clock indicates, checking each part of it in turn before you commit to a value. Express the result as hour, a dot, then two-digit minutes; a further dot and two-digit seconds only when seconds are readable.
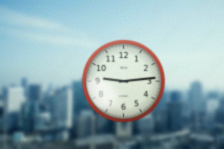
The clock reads 9.14
